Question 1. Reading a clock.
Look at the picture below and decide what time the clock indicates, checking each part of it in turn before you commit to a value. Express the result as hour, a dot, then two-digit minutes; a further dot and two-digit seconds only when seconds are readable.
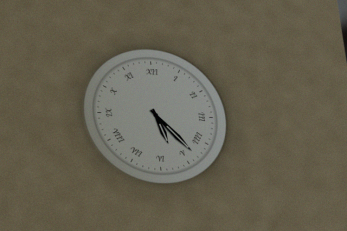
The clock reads 5.23
